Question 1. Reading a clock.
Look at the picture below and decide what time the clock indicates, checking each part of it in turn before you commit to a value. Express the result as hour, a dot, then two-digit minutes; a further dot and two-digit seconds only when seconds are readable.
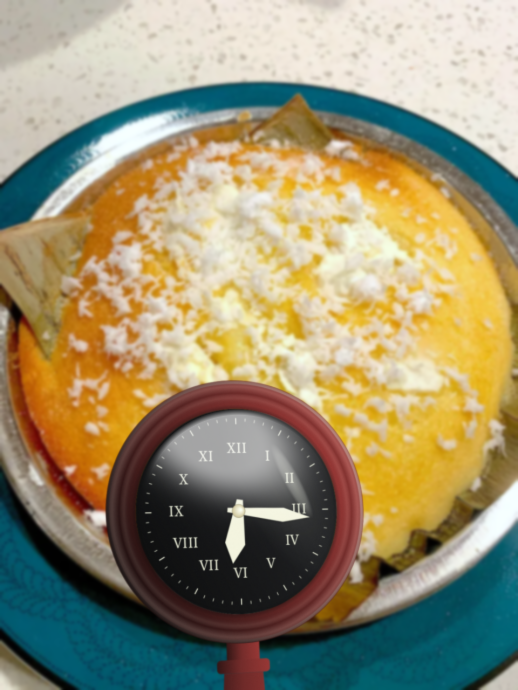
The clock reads 6.16
